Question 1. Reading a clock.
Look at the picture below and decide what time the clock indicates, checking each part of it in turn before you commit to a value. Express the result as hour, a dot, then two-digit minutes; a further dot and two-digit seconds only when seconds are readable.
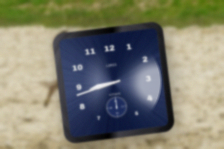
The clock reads 8.43
